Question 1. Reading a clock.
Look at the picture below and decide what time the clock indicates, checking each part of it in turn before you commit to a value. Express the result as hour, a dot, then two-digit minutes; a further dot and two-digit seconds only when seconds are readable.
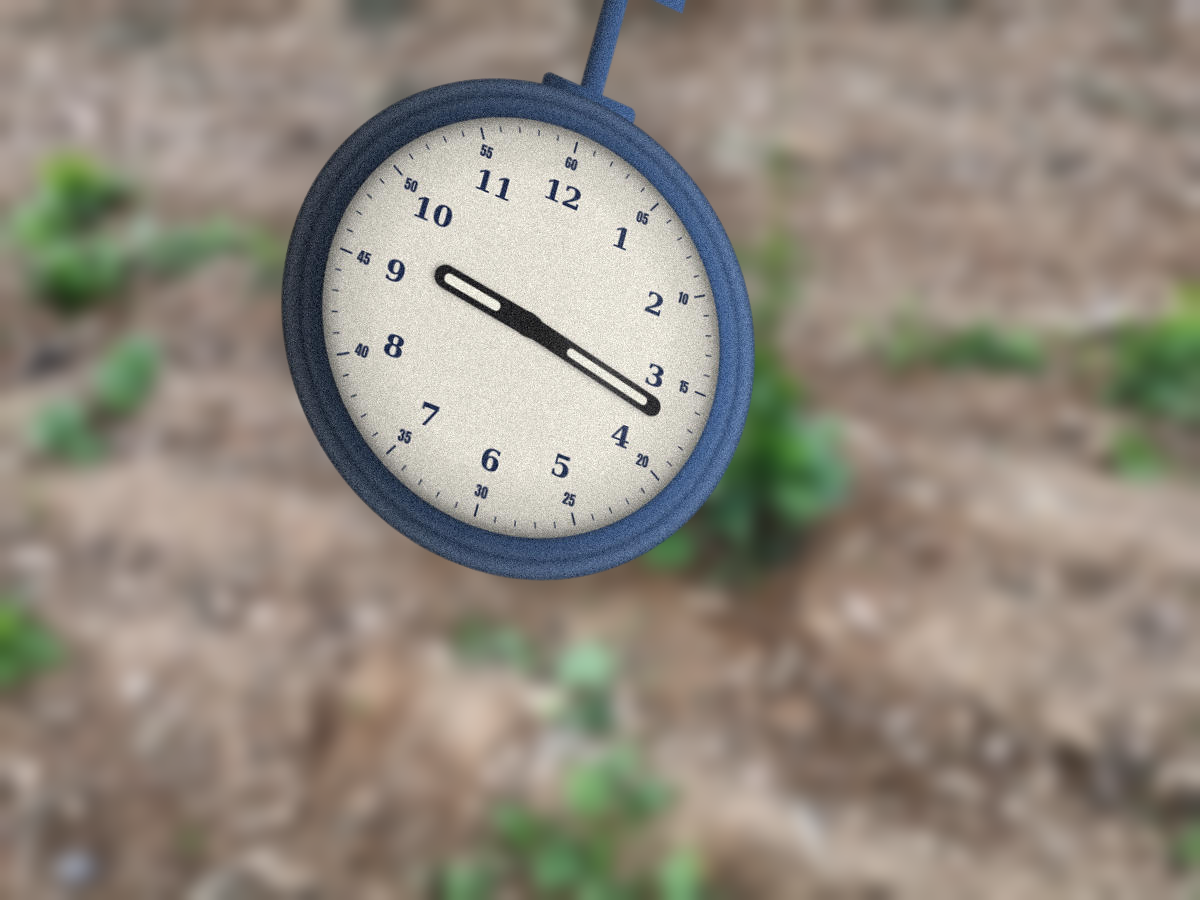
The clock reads 9.17
